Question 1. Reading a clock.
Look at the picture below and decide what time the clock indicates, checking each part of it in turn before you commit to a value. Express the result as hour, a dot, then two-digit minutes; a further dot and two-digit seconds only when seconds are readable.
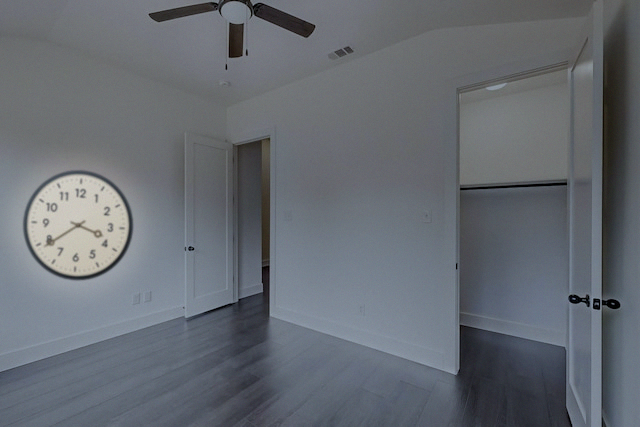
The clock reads 3.39
